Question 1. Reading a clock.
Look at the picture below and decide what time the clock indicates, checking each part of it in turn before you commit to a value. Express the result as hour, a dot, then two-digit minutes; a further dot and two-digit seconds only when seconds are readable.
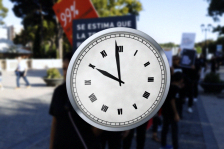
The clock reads 9.59
